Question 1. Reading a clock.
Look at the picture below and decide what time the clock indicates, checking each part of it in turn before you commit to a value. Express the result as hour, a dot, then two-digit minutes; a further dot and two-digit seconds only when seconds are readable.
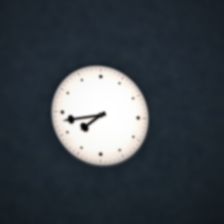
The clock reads 7.43
